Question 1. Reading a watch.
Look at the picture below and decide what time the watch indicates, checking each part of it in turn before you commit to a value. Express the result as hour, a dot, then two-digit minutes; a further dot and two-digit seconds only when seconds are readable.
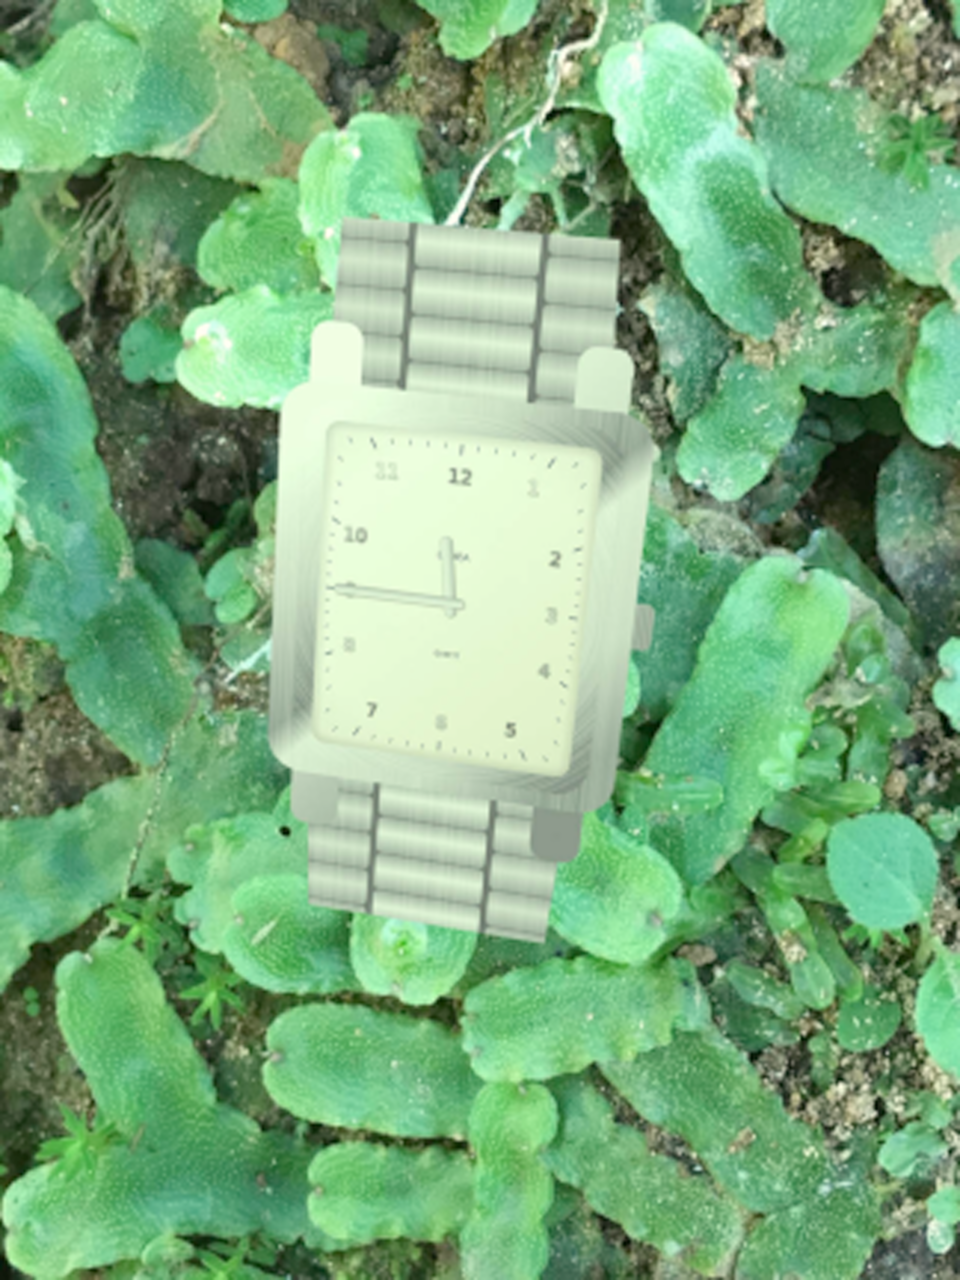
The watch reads 11.45
